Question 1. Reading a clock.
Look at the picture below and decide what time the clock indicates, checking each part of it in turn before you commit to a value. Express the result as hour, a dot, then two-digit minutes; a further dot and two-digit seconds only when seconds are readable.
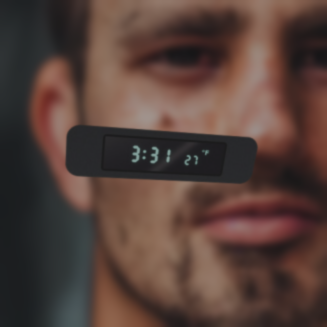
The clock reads 3.31
